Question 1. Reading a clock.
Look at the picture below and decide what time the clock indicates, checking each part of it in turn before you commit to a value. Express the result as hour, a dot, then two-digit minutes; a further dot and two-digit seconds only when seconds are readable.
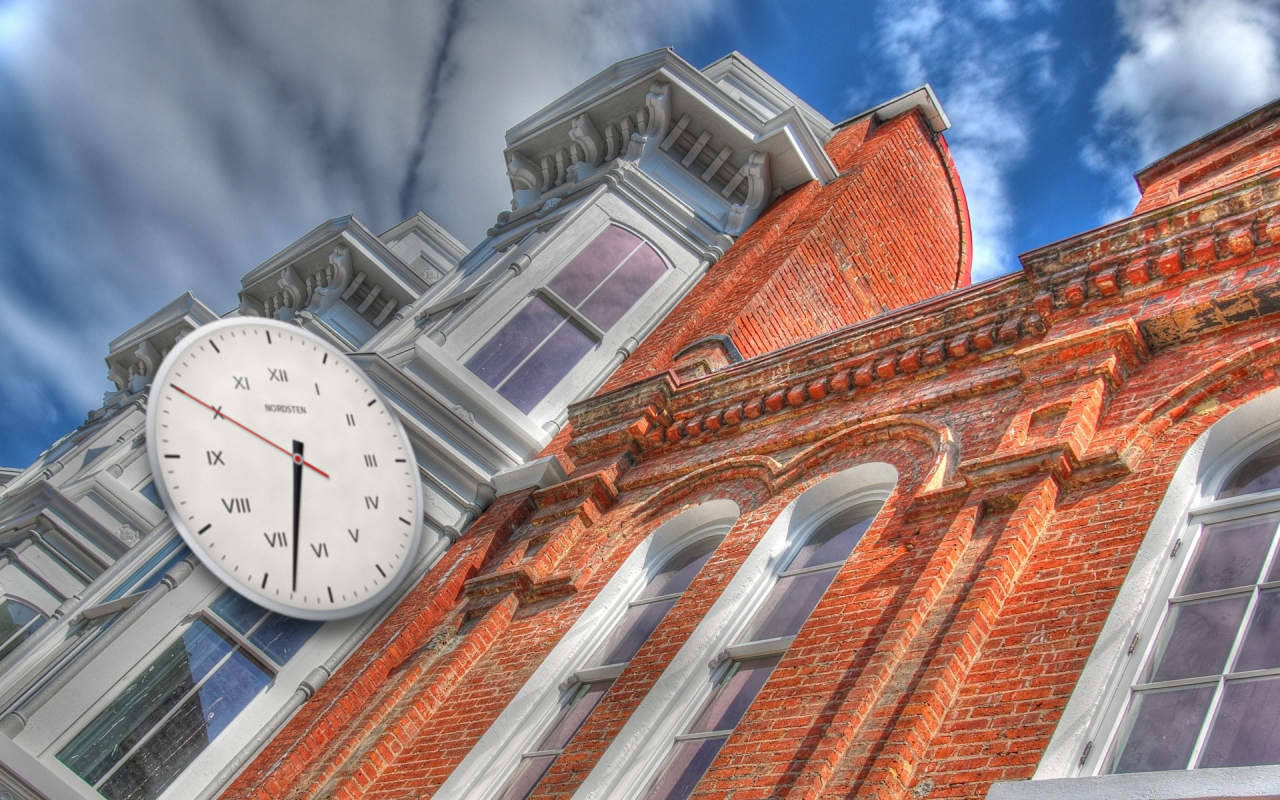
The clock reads 6.32.50
